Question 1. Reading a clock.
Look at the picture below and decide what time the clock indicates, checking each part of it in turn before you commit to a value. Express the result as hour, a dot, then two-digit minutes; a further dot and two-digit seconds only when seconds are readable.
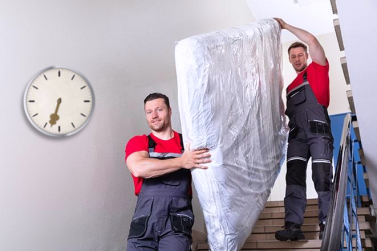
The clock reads 6.33
